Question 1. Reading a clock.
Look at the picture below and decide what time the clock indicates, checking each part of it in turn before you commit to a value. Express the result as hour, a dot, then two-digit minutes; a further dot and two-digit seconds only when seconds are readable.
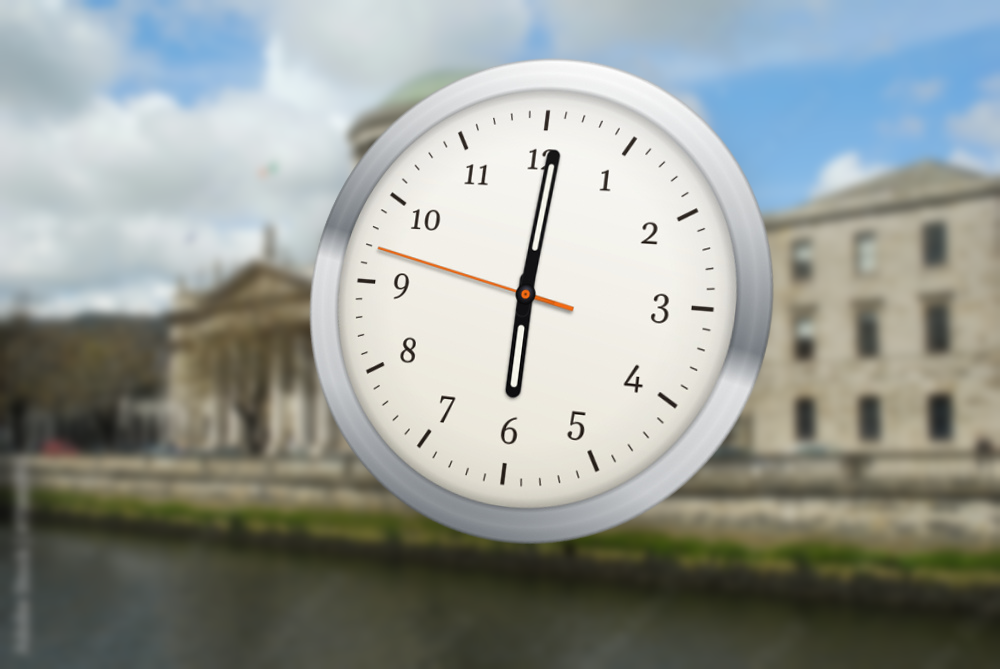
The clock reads 6.00.47
